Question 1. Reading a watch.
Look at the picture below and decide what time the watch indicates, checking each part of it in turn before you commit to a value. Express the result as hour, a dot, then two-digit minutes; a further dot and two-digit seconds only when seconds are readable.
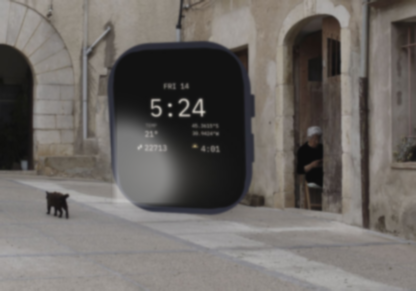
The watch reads 5.24
